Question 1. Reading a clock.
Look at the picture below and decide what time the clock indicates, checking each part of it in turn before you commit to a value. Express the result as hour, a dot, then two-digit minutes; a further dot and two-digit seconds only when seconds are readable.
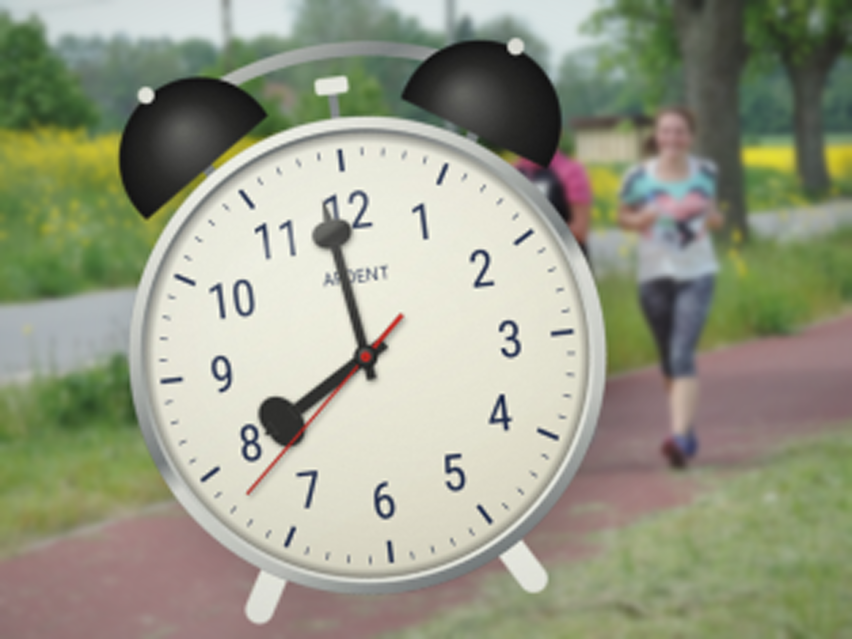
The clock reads 7.58.38
